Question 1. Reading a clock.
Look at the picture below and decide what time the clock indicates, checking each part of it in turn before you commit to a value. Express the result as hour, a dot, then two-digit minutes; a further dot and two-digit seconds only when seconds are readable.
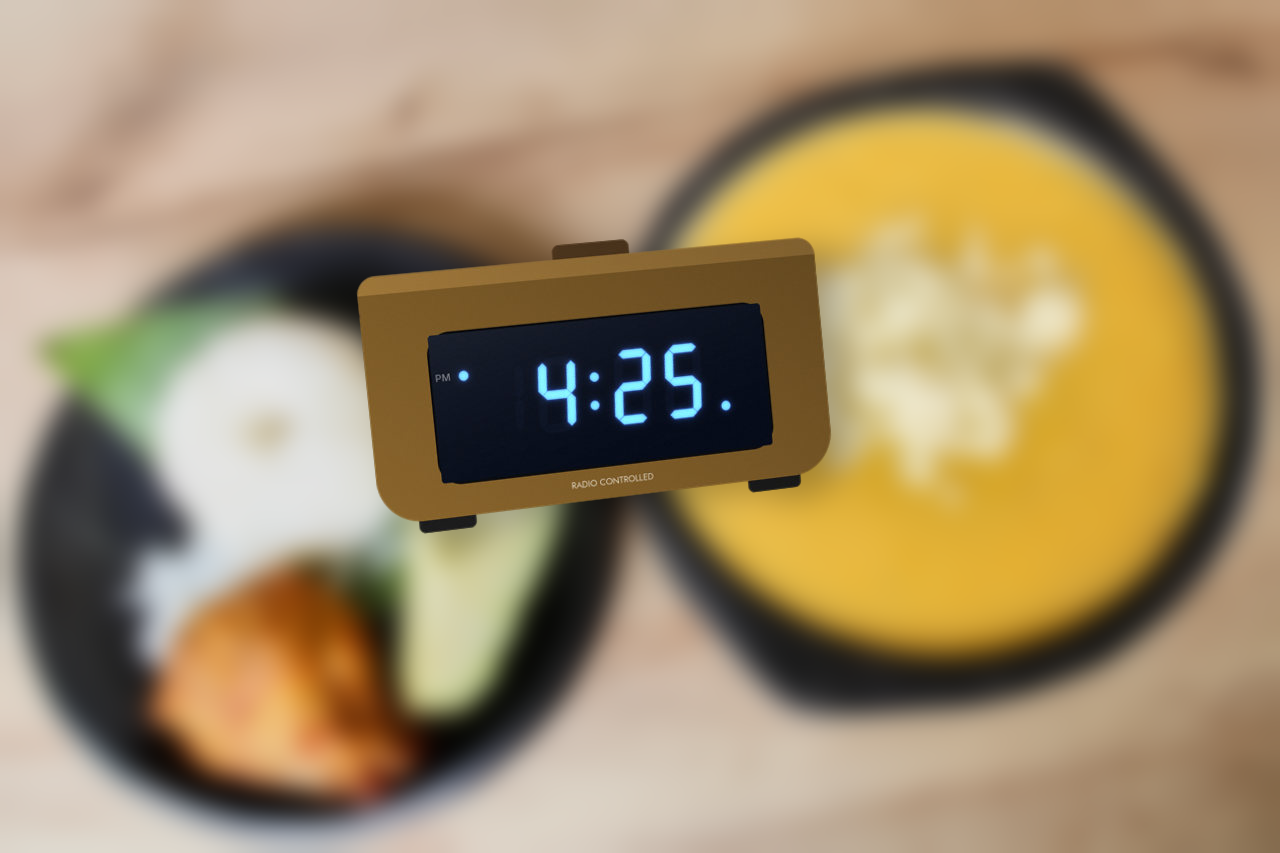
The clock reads 4.25
